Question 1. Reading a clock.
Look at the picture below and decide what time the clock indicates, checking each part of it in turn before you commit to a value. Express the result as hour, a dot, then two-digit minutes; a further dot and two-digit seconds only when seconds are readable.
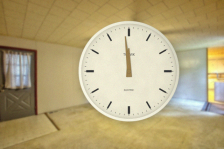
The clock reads 11.59
